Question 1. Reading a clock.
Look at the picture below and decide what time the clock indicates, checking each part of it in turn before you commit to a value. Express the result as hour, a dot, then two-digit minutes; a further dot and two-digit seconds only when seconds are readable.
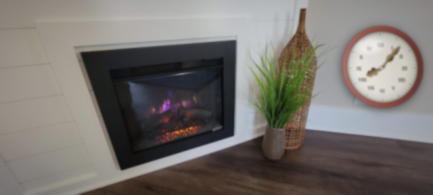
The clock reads 8.07
